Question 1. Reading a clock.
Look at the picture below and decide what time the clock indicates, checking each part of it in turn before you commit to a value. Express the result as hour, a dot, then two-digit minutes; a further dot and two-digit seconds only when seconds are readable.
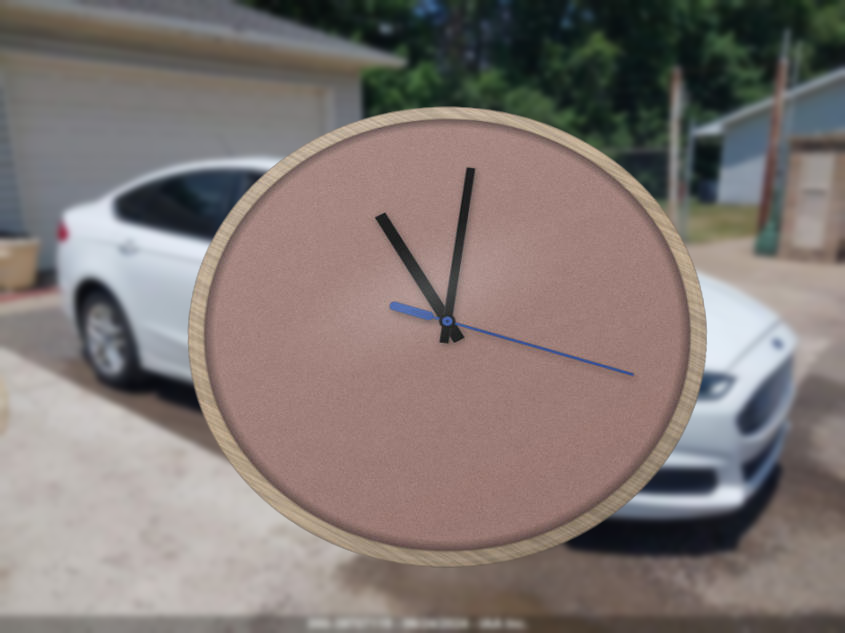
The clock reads 11.01.18
